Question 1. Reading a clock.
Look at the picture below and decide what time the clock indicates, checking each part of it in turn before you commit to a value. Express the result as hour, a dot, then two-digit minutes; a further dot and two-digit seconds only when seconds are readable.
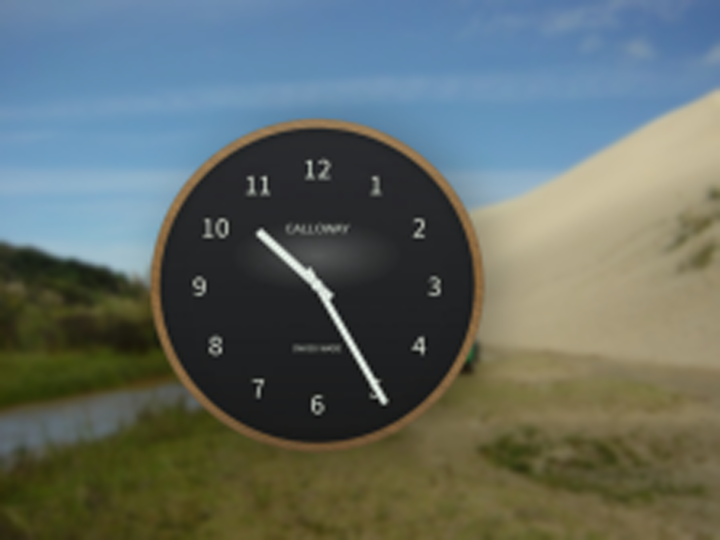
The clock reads 10.25
